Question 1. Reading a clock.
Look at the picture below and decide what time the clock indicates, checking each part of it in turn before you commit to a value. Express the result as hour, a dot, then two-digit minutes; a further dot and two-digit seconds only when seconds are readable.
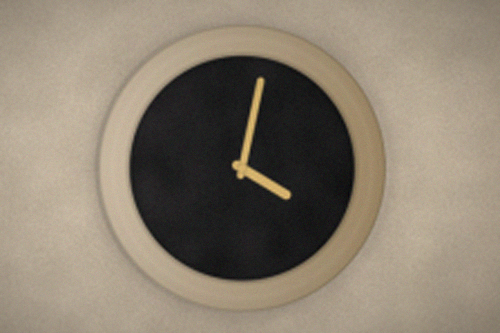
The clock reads 4.02
